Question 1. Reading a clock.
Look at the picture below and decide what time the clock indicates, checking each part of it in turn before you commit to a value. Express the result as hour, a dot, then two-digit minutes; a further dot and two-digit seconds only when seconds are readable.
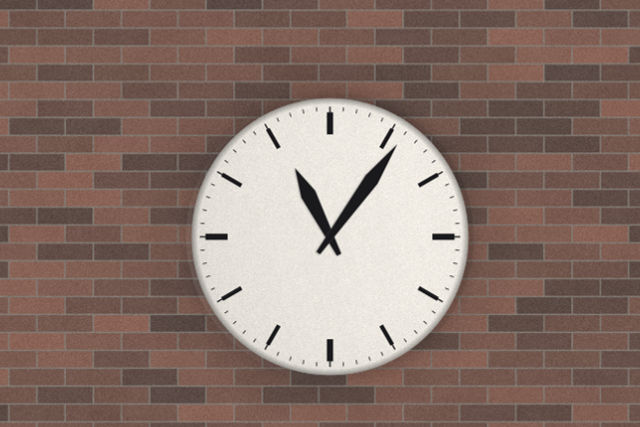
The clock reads 11.06
